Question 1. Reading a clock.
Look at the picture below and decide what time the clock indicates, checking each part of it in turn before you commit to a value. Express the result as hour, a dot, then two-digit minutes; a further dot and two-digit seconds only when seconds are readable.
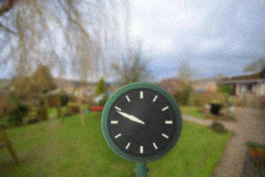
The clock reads 9.49
